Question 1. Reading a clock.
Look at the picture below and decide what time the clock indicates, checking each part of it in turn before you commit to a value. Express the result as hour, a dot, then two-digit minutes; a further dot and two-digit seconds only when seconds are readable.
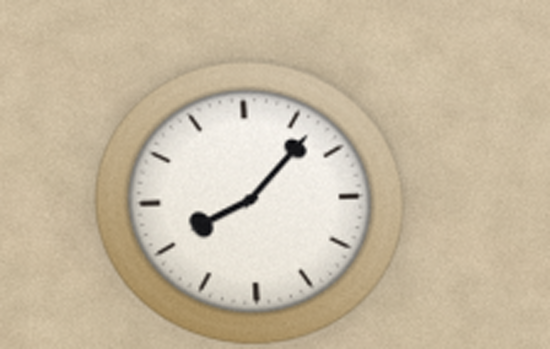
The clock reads 8.07
